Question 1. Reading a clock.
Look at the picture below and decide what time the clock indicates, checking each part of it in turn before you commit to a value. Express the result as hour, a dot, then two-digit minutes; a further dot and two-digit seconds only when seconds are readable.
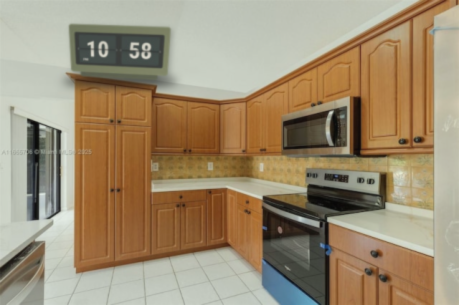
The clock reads 10.58
